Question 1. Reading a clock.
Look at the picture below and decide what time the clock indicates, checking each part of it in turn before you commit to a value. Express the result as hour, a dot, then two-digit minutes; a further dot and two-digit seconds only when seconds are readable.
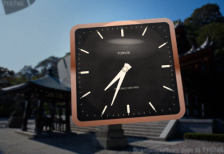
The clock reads 7.34
